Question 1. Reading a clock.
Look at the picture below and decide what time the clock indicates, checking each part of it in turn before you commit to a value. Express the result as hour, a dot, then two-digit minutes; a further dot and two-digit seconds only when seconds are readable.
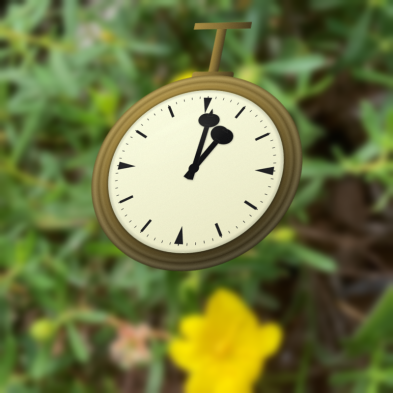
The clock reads 1.01
